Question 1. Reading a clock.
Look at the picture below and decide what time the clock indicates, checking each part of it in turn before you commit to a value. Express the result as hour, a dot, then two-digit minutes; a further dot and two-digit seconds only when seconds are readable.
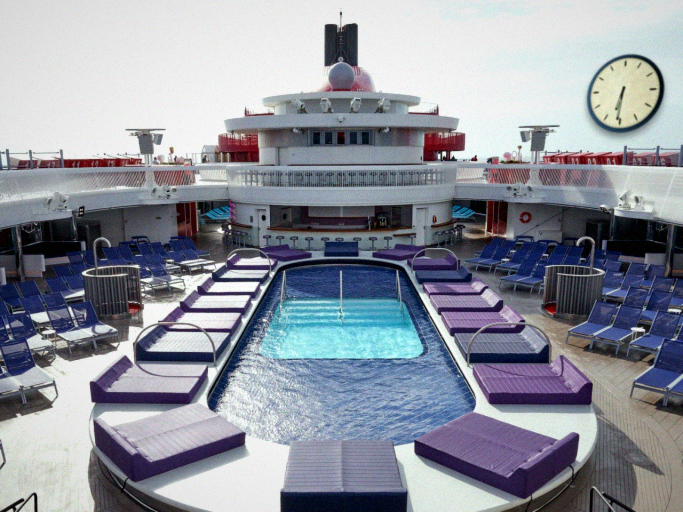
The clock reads 6.31
